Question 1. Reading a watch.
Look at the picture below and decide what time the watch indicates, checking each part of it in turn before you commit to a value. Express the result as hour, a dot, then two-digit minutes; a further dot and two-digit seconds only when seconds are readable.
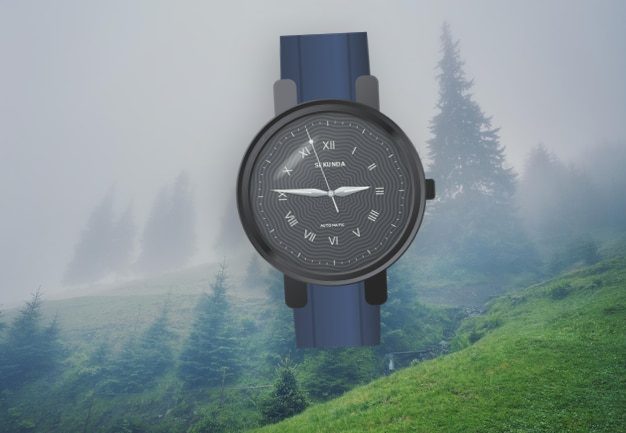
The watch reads 2.45.57
